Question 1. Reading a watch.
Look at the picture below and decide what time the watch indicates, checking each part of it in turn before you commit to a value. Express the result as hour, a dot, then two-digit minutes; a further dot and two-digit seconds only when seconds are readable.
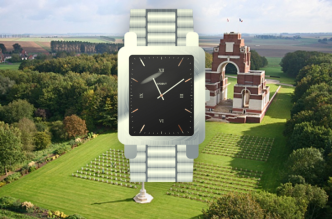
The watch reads 11.09
